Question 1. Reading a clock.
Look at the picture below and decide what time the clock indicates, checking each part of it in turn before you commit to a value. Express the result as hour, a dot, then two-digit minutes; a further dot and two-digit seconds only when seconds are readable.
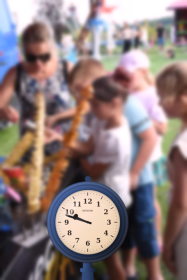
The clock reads 9.48
